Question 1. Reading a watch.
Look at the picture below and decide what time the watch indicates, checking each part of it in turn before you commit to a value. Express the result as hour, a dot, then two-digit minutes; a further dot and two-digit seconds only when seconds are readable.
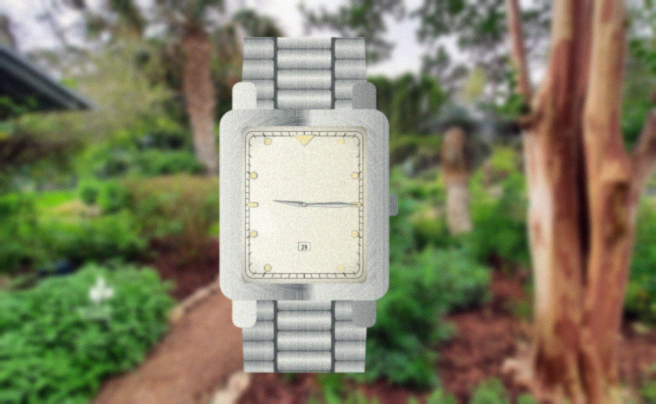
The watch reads 9.15
